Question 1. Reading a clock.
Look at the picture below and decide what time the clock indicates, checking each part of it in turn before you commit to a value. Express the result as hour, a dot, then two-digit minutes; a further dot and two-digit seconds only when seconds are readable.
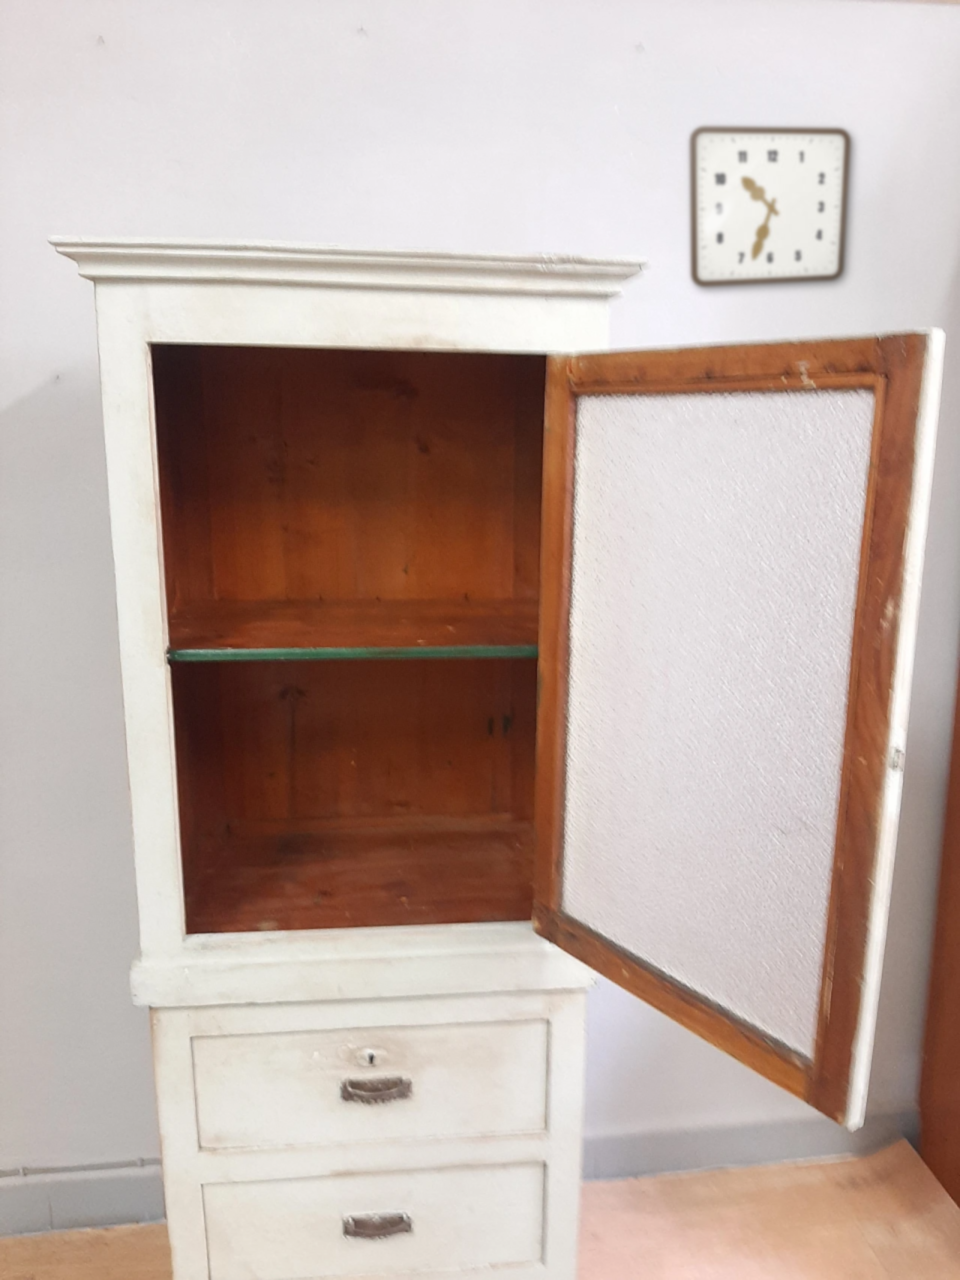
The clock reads 10.33
